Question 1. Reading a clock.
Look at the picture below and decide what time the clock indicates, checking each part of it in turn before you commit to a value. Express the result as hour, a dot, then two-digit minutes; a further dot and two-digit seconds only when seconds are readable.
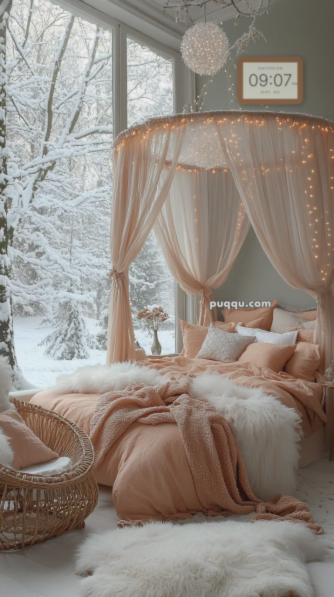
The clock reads 9.07
